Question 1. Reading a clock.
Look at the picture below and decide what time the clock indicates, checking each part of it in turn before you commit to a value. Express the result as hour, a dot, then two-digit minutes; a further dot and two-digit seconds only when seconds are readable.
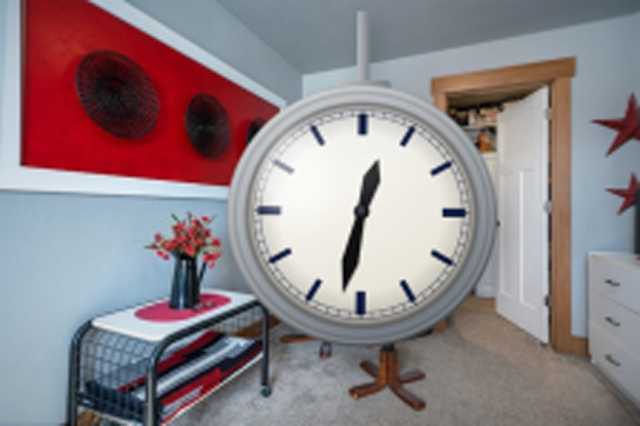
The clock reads 12.32
